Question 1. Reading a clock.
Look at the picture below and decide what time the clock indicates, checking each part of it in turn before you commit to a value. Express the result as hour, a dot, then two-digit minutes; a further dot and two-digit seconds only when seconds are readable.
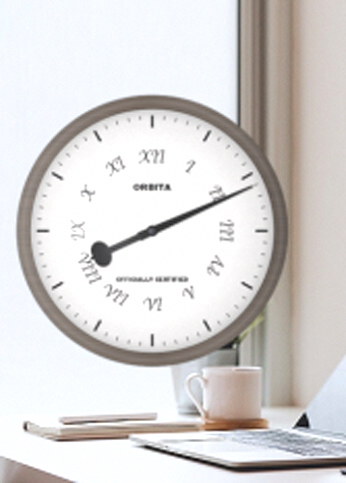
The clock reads 8.11
